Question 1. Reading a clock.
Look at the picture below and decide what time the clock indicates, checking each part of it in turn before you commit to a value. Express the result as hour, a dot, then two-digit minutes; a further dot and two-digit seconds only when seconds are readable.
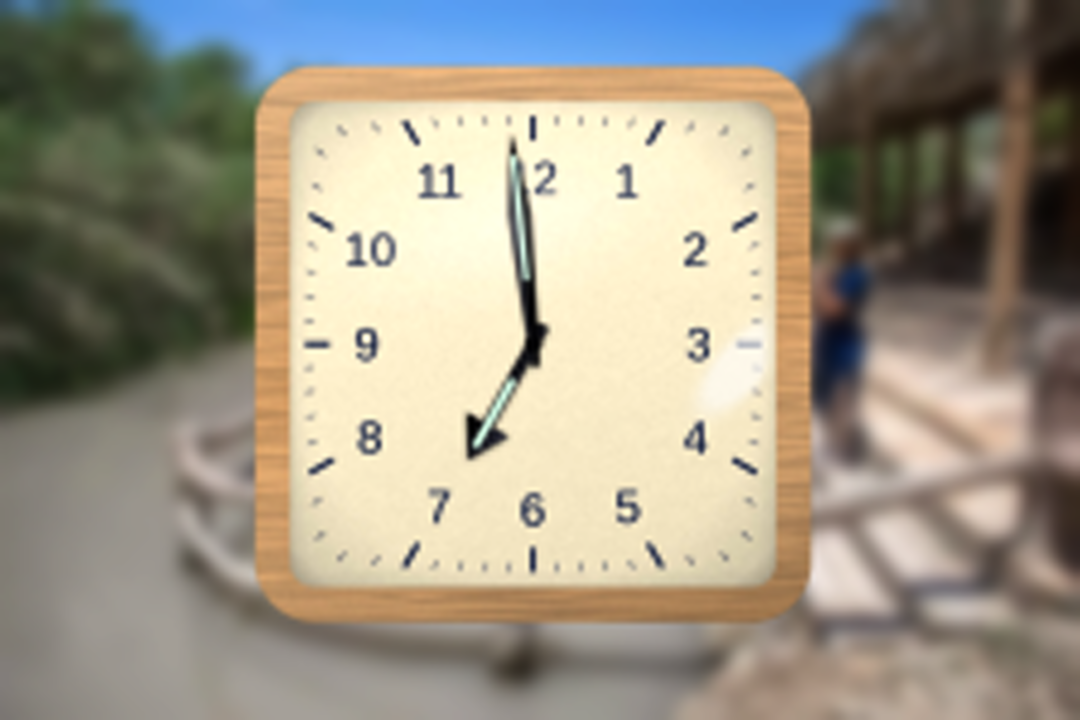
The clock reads 6.59
